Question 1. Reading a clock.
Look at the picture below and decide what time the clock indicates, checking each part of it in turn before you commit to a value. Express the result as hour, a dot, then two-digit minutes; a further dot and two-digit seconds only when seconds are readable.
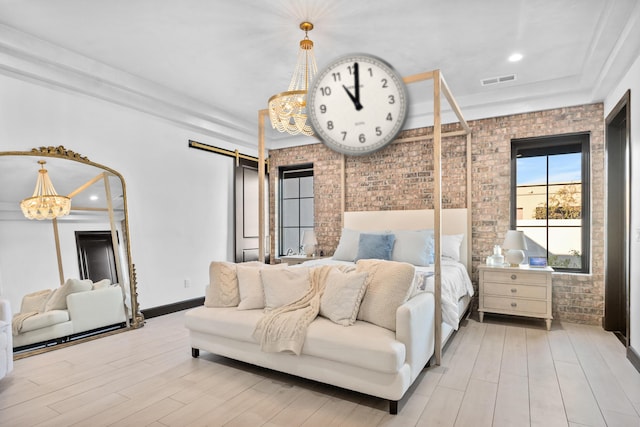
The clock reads 11.01
